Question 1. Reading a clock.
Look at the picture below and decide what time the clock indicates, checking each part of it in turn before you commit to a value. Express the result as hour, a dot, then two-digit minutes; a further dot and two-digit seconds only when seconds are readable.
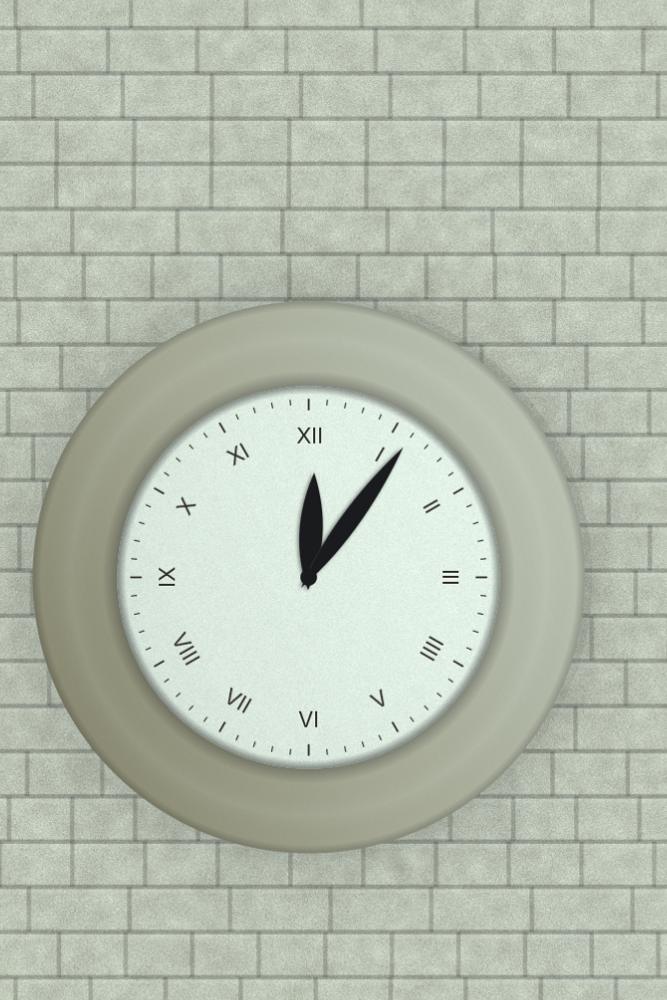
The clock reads 12.06
